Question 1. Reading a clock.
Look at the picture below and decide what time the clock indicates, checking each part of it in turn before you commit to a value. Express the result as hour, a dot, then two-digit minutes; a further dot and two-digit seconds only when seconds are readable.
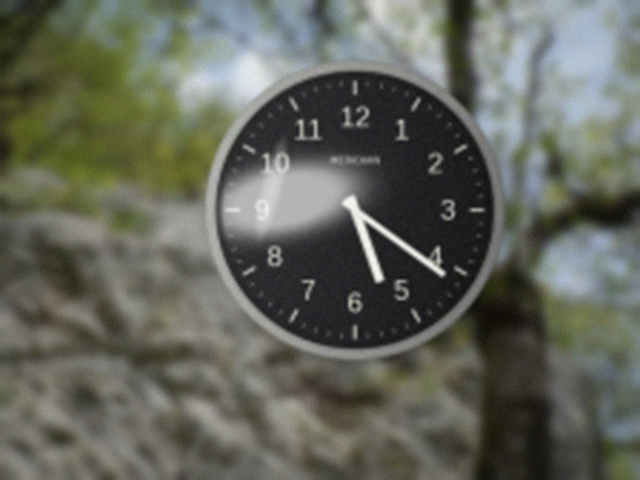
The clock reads 5.21
